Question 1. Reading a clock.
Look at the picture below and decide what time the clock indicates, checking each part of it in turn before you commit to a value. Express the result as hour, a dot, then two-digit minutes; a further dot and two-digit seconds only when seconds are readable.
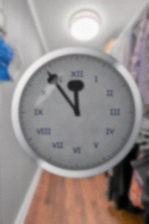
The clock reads 11.54
